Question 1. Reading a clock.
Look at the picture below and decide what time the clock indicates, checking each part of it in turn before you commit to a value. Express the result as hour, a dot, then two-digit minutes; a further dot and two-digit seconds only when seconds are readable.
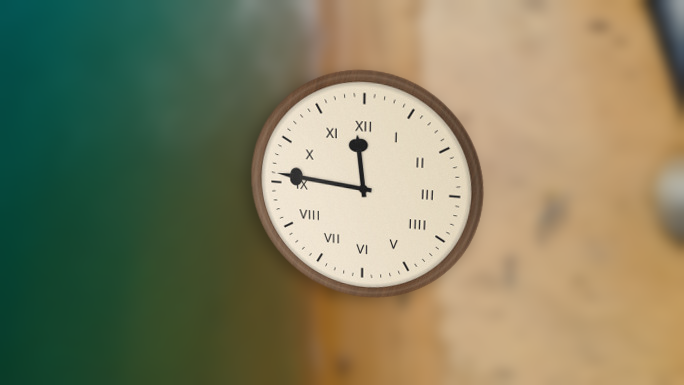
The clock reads 11.46
